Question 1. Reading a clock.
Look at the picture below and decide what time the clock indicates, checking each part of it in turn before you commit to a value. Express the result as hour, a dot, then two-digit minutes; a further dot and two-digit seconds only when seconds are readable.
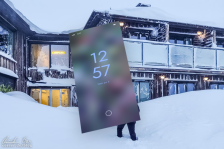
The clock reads 12.57
